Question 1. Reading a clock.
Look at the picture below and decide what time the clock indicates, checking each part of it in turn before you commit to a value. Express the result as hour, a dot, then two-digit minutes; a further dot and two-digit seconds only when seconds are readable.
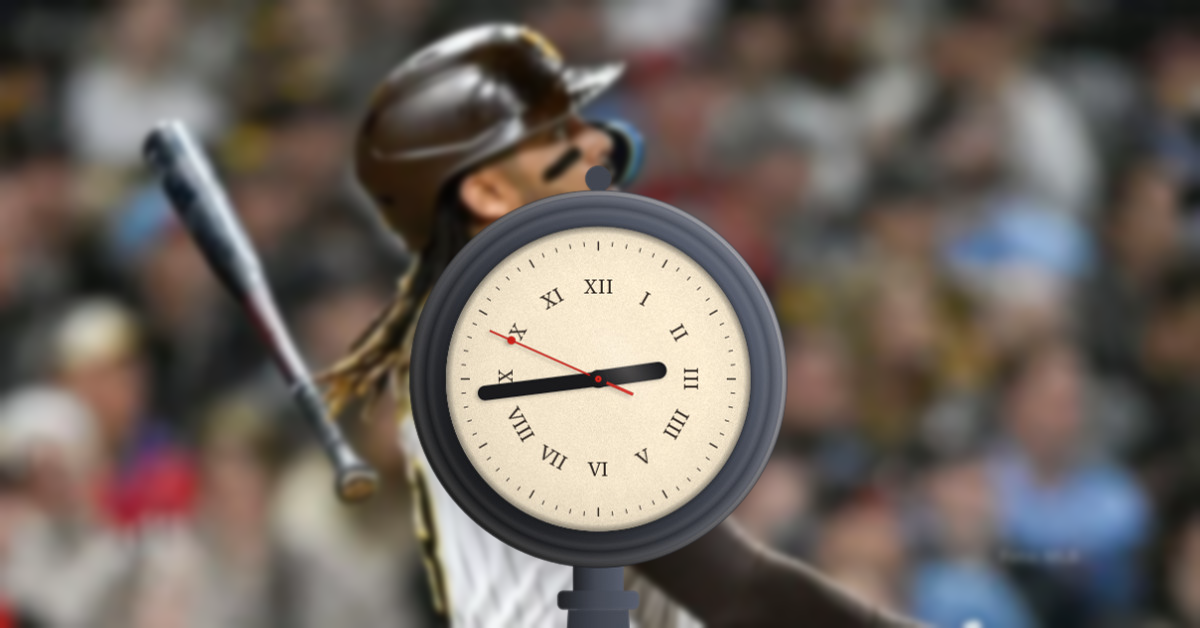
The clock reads 2.43.49
